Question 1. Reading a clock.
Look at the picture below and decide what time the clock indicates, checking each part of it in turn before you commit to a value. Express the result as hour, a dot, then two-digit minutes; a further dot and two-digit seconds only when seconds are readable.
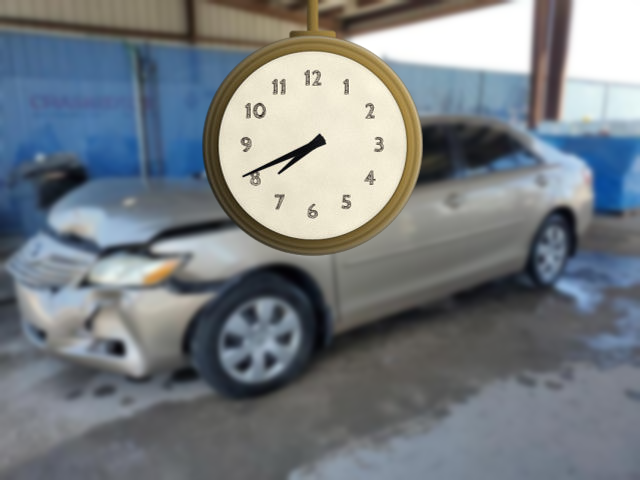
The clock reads 7.41
